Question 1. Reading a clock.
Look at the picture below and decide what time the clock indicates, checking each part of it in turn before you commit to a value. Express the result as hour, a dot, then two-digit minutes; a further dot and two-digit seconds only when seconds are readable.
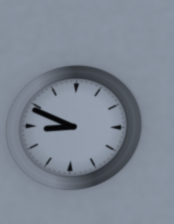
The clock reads 8.49
